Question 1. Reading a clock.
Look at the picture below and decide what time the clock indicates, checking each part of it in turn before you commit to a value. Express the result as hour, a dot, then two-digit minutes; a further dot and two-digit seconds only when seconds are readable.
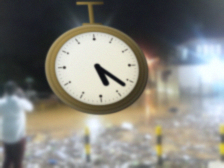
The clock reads 5.22
